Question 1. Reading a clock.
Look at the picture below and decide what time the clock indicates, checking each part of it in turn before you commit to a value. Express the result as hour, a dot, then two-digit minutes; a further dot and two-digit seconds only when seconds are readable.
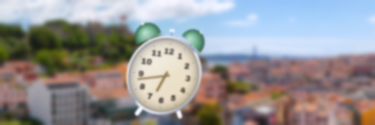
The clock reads 6.43
